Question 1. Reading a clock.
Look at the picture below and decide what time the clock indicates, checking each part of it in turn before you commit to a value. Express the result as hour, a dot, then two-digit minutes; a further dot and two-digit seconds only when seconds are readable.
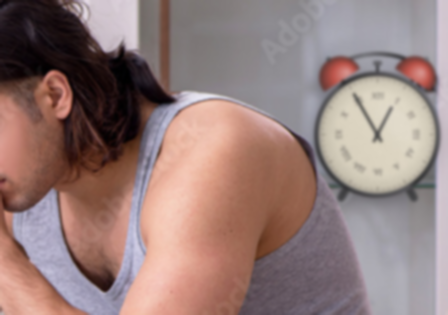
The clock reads 12.55
